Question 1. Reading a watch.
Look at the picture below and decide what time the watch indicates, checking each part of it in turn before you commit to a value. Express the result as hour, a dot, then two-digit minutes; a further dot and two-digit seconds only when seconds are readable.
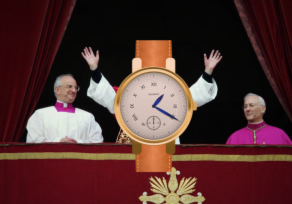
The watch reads 1.20
